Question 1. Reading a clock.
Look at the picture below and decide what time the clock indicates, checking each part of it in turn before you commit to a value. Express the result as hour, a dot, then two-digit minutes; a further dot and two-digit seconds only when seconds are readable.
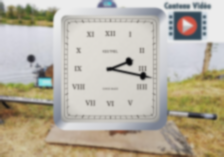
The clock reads 2.17
